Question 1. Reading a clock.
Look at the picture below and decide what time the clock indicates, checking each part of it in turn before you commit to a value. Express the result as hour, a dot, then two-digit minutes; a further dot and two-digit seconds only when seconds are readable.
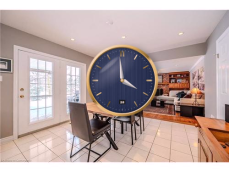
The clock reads 3.59
